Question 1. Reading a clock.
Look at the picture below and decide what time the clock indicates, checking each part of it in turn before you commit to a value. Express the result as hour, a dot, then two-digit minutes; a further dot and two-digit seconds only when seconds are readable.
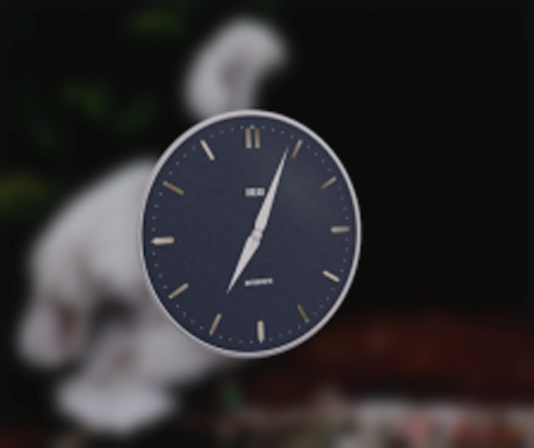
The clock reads 7.04
